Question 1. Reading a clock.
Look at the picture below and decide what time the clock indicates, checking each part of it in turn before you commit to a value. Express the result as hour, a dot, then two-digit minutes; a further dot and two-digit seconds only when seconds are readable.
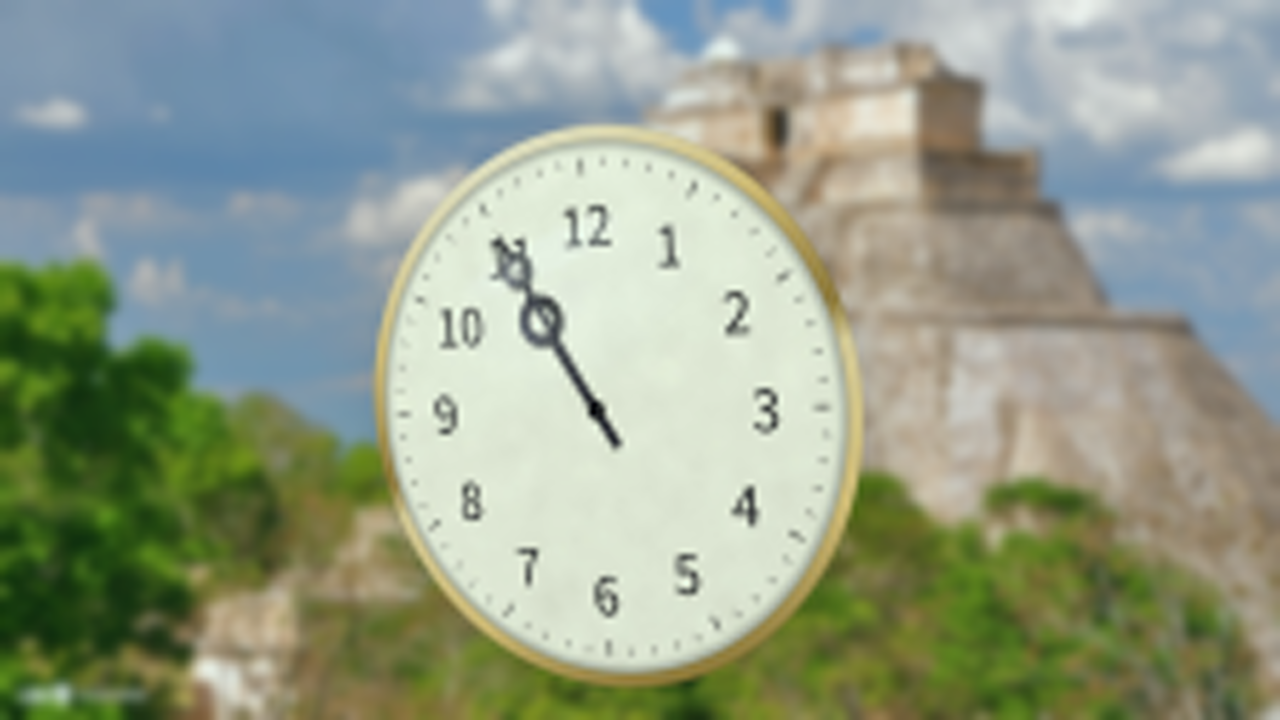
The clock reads 10.55
